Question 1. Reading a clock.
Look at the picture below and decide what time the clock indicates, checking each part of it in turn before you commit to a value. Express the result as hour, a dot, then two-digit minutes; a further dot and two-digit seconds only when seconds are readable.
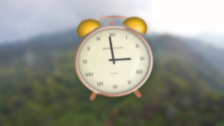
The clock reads 2.59
